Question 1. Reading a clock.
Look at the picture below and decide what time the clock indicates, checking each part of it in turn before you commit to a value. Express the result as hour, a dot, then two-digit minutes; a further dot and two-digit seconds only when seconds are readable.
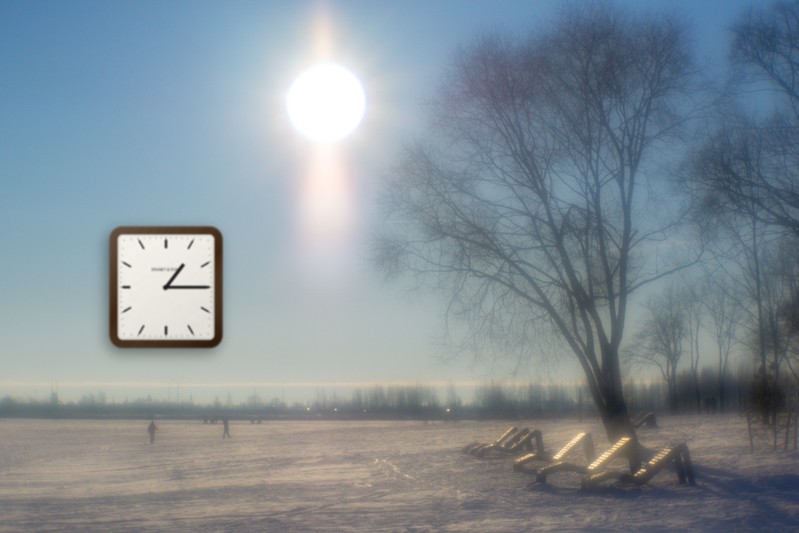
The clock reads 1.15
